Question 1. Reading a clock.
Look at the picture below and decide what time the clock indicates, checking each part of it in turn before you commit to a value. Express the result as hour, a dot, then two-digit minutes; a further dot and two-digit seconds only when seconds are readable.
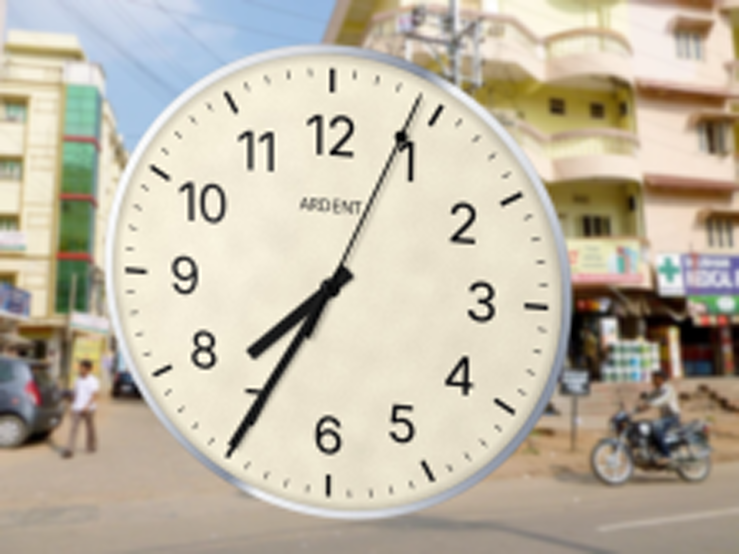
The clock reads 7.35.04
